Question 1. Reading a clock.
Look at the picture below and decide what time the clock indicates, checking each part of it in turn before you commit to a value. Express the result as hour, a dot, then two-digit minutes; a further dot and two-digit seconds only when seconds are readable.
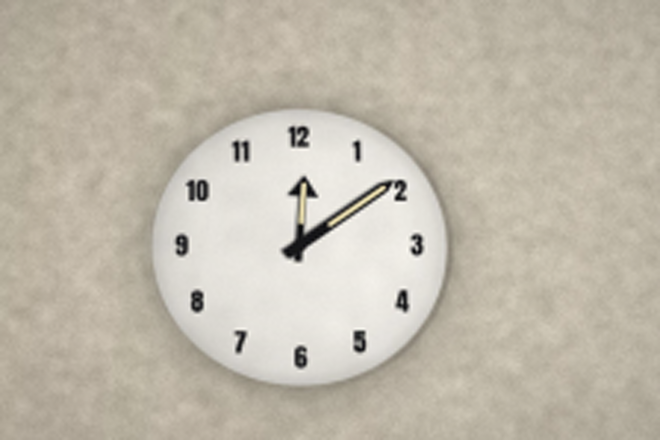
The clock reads 12.09
